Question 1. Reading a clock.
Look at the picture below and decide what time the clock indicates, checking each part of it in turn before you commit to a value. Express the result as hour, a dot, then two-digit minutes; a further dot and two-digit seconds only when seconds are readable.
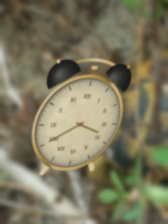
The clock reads 3.40
